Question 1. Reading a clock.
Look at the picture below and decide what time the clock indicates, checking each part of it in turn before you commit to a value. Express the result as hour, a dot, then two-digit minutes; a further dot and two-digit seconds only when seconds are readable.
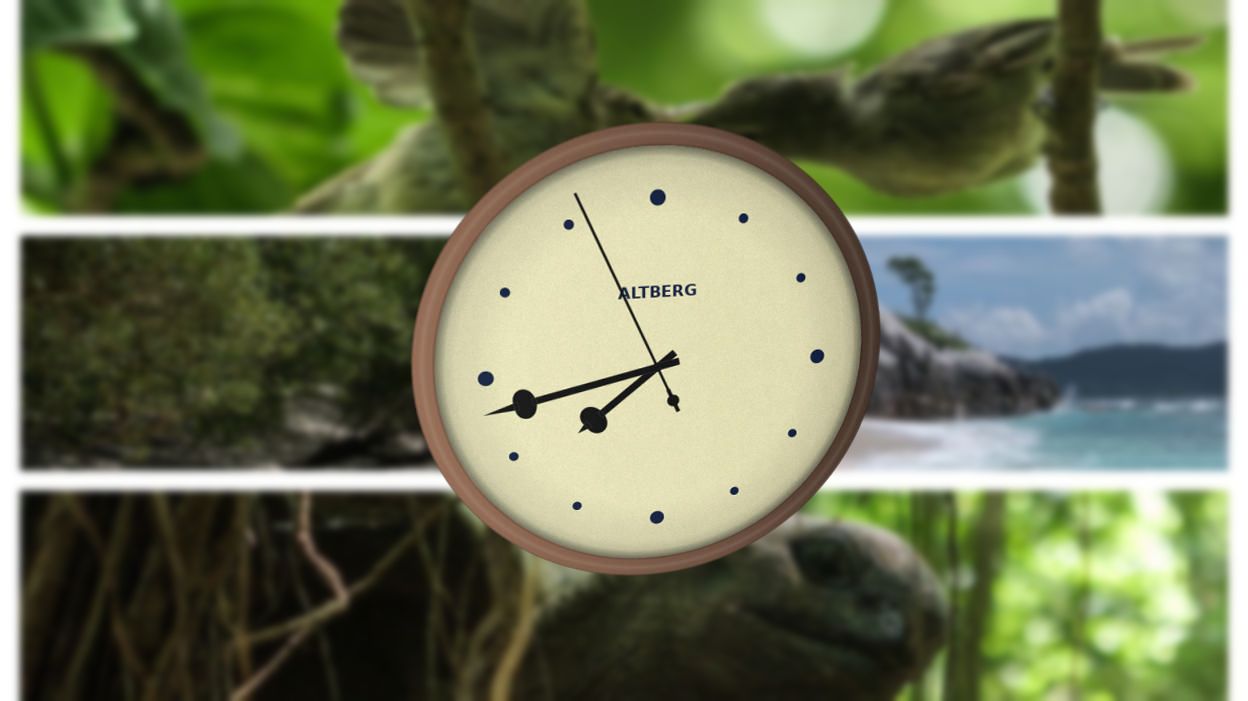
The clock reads 7.42.56
